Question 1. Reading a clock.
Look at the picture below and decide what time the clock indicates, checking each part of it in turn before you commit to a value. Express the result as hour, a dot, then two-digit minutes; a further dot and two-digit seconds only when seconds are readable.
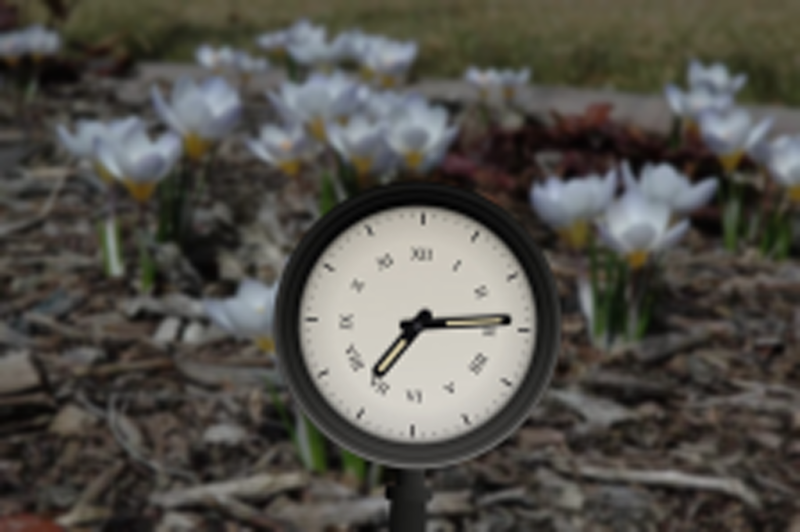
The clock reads 7.14
